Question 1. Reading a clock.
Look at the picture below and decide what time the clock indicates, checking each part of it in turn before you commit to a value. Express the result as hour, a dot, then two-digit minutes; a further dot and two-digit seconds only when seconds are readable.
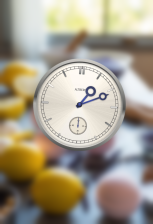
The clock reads 1.11
